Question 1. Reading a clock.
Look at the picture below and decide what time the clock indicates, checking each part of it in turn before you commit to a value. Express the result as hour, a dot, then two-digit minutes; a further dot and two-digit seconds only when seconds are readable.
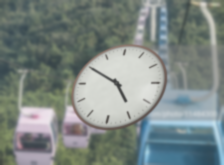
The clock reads 4.50
